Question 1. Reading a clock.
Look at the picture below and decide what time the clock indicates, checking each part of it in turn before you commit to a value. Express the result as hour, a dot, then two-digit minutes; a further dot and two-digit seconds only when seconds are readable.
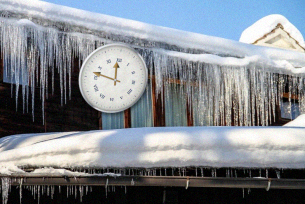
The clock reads 11.47
